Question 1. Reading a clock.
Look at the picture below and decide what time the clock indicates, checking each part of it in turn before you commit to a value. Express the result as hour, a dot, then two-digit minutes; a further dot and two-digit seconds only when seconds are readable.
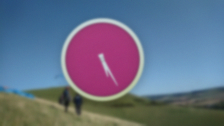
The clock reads 5.25
